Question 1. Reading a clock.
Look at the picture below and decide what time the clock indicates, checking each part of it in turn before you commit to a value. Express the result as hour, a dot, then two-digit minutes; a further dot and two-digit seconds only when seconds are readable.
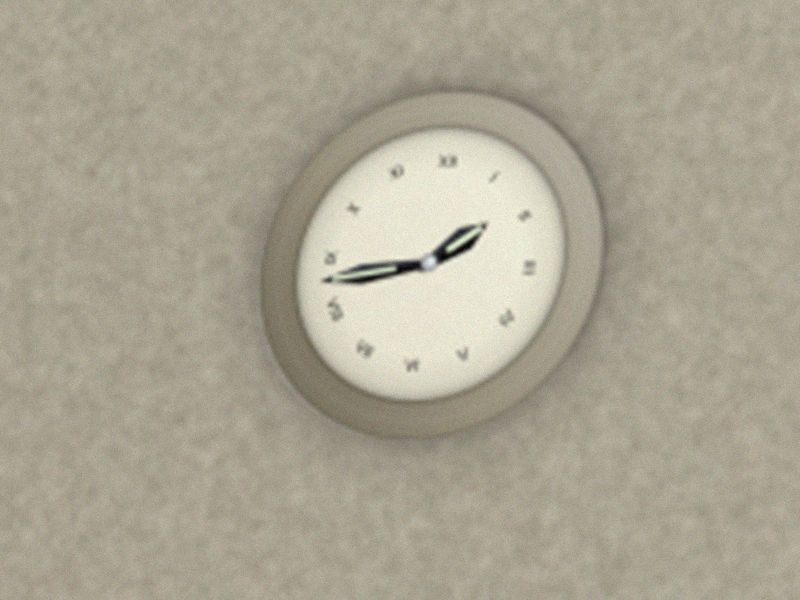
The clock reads 1.43
